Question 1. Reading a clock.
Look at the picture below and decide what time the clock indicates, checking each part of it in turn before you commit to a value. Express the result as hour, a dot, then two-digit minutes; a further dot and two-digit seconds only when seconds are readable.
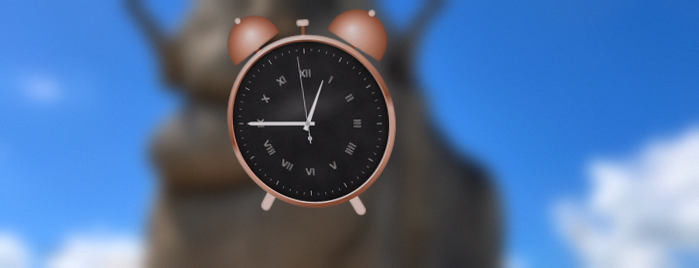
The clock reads 12.44.59
